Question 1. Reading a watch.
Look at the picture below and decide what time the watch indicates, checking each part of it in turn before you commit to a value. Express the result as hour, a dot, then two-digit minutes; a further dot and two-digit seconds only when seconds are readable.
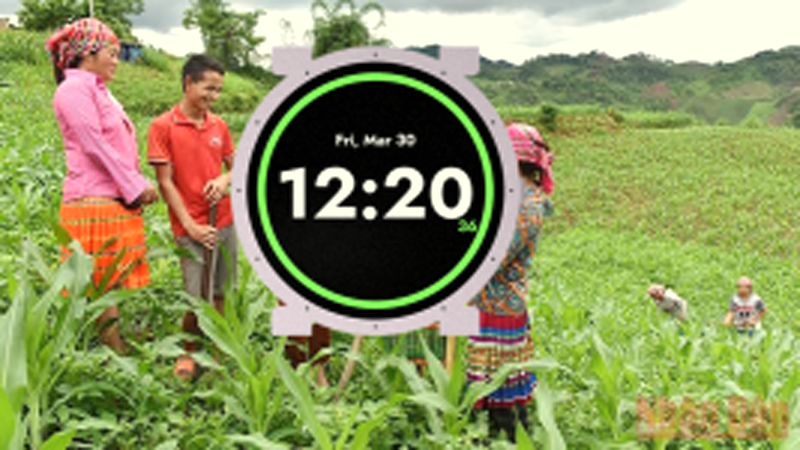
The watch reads 12.20
